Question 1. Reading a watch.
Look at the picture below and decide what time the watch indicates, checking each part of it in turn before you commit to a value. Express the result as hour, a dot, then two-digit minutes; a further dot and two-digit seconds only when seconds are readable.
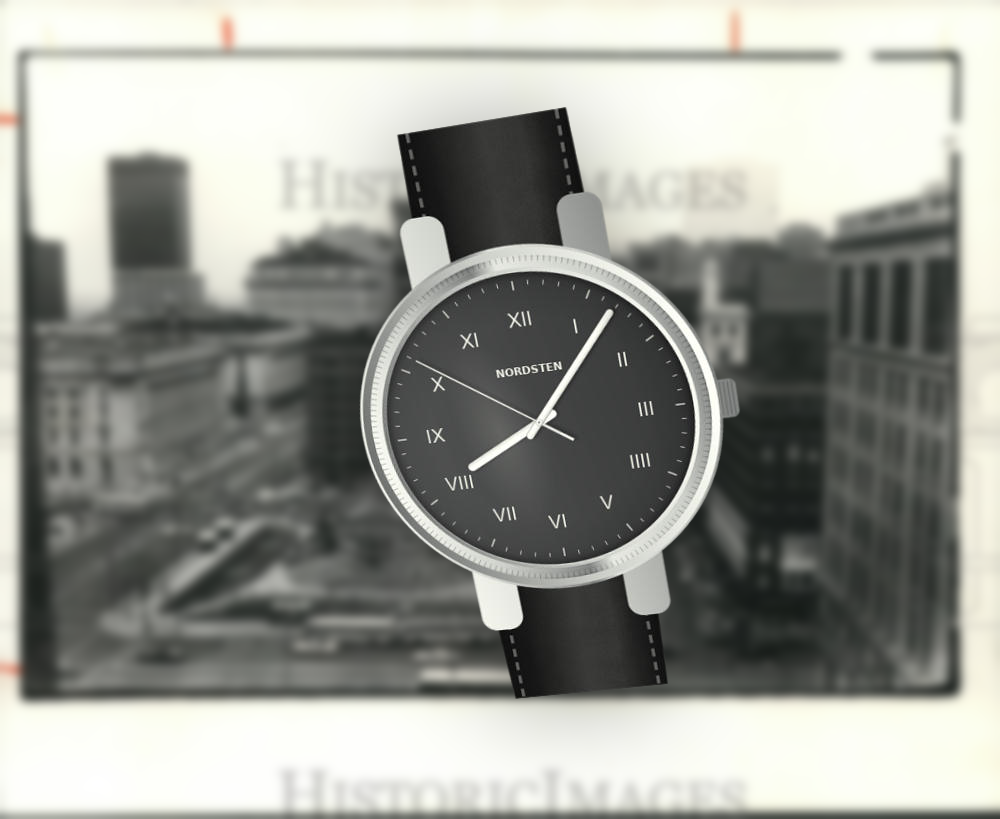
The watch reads 8.06.51
